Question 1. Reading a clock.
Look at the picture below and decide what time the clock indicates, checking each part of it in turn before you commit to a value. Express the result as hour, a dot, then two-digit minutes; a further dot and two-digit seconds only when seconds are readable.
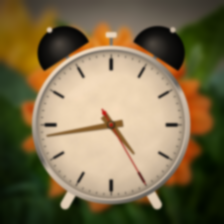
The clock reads 4.43.25
